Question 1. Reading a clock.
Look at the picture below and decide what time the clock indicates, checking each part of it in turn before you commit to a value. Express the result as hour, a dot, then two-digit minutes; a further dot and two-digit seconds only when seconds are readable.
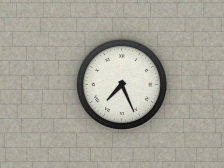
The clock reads 7.26
